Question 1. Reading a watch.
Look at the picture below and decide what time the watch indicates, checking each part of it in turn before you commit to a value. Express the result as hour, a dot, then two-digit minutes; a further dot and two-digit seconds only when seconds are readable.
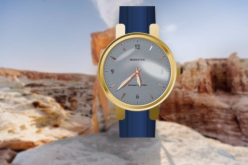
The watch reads 5.38
